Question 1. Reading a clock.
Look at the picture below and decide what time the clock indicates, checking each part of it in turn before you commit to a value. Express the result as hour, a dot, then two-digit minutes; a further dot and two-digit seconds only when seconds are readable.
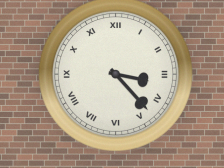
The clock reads 3.23
